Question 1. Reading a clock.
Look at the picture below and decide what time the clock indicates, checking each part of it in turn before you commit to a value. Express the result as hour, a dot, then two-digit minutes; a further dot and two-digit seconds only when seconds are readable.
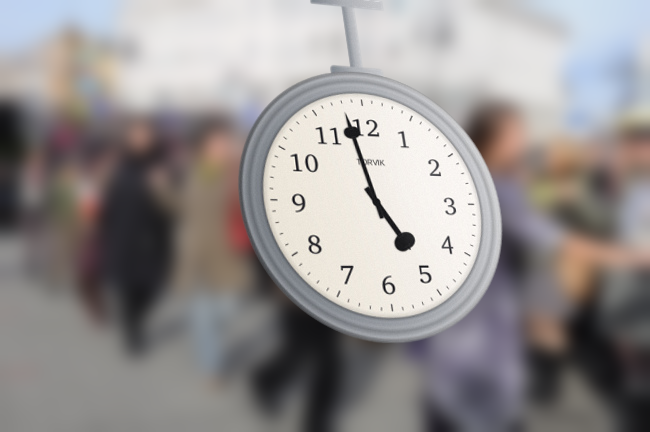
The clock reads 4.58
